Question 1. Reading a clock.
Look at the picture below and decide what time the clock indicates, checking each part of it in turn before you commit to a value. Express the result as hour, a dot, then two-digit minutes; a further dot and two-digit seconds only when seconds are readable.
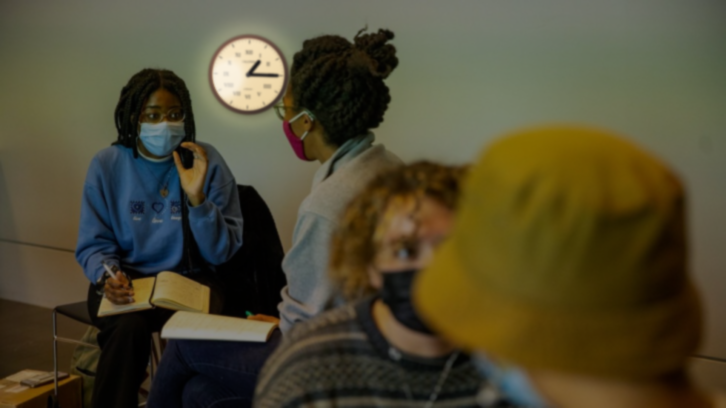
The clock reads 1.15
